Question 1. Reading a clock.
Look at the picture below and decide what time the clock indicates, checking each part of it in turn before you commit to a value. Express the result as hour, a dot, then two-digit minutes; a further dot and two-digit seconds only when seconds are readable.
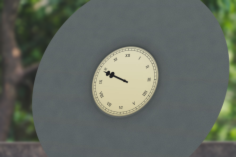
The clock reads 9.49
